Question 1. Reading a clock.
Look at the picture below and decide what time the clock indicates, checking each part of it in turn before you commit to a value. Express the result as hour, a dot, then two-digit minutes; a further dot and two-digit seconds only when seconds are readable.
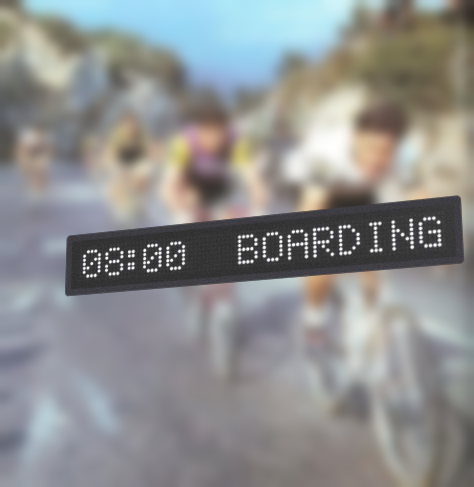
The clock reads 8.00
